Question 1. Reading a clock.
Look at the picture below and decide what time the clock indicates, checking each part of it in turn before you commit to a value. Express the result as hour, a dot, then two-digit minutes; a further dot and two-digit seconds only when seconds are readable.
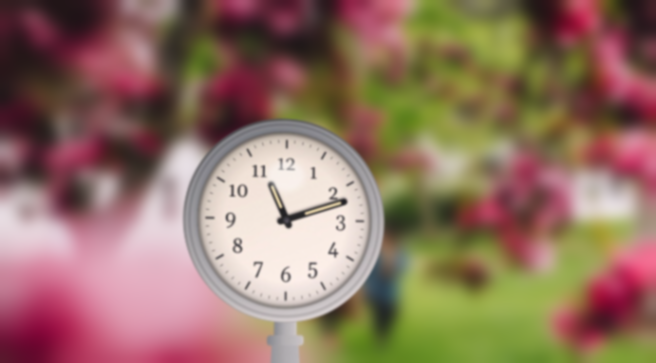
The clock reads 11.12
